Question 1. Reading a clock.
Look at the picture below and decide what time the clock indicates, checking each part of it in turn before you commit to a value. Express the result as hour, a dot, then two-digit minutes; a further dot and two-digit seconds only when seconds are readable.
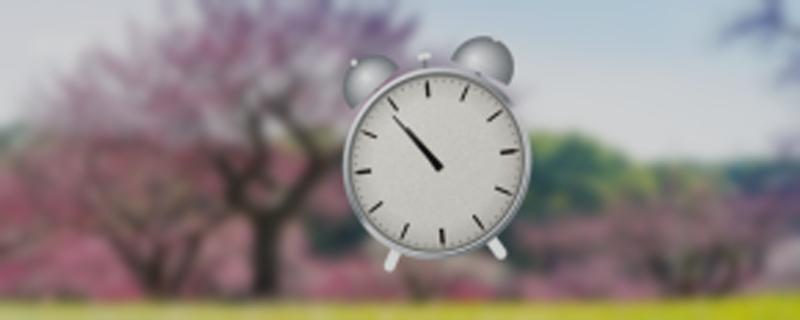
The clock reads 10.54
